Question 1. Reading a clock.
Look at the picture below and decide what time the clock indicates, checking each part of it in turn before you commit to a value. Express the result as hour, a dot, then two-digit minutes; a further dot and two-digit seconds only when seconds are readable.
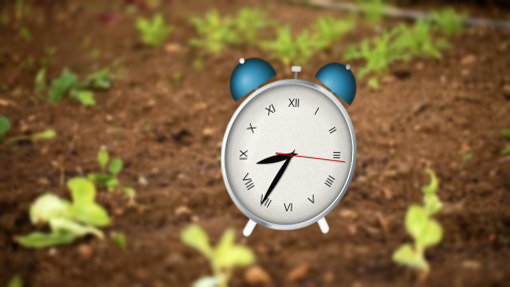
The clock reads 8.35.16
